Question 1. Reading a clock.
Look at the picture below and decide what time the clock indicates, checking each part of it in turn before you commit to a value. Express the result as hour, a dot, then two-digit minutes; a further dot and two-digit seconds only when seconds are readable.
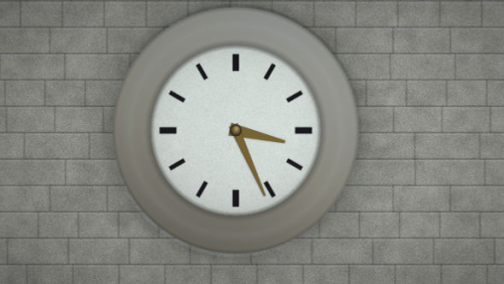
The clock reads 3.26
